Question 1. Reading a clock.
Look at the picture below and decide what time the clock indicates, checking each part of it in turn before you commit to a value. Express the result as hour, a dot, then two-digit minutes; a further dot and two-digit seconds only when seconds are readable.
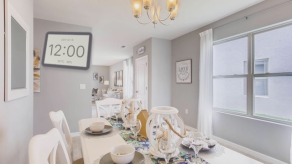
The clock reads 12.00
